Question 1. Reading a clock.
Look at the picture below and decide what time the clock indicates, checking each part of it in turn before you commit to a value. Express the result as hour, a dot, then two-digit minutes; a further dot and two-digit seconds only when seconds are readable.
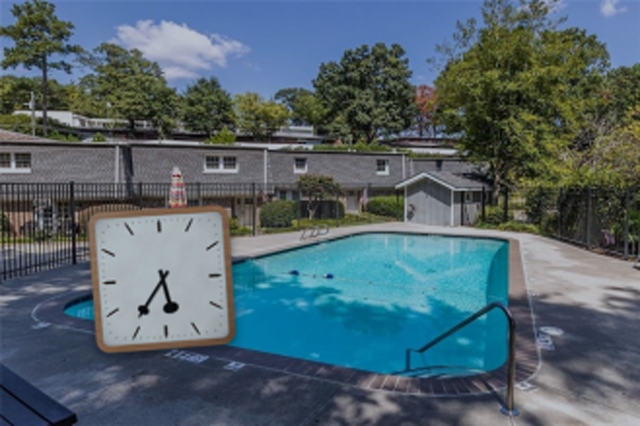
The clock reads 5.36
